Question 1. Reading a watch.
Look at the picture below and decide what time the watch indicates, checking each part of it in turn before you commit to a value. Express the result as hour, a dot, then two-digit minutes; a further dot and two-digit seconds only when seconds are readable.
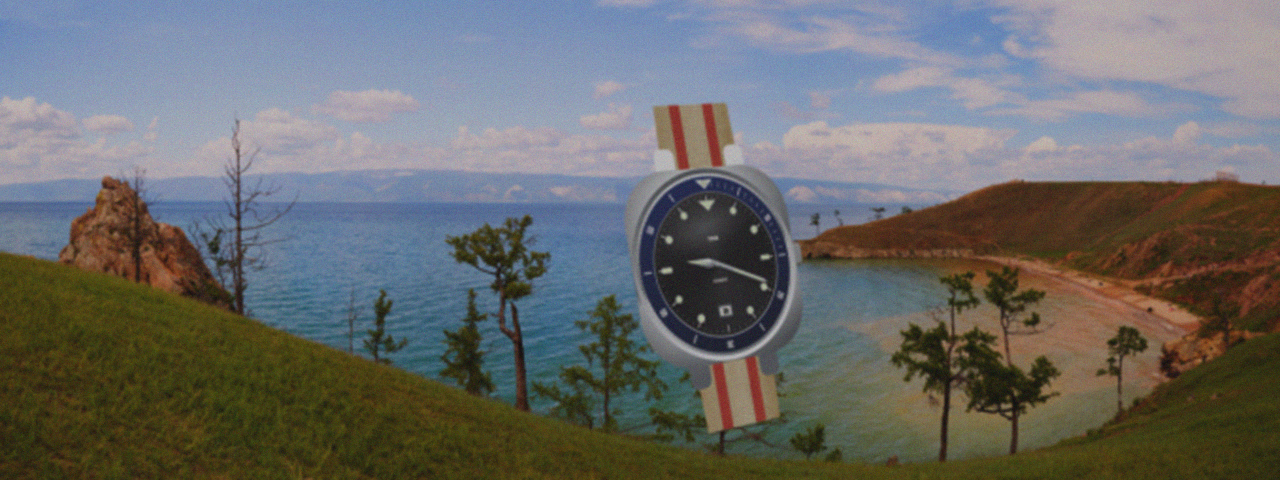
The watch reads 9.19
